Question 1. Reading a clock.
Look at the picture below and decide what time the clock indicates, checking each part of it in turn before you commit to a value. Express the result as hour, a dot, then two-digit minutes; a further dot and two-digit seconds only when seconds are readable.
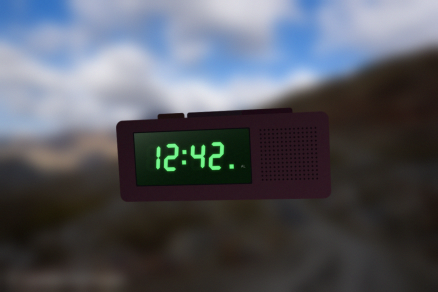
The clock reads 12.42
